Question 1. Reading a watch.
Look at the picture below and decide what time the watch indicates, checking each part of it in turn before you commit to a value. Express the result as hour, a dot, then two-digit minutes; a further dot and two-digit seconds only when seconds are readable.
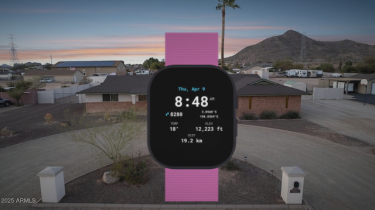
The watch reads 8.48
